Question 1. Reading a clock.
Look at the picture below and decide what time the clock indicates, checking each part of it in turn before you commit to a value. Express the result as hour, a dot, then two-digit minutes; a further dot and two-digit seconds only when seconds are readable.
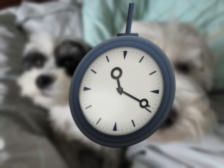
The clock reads 11.19
